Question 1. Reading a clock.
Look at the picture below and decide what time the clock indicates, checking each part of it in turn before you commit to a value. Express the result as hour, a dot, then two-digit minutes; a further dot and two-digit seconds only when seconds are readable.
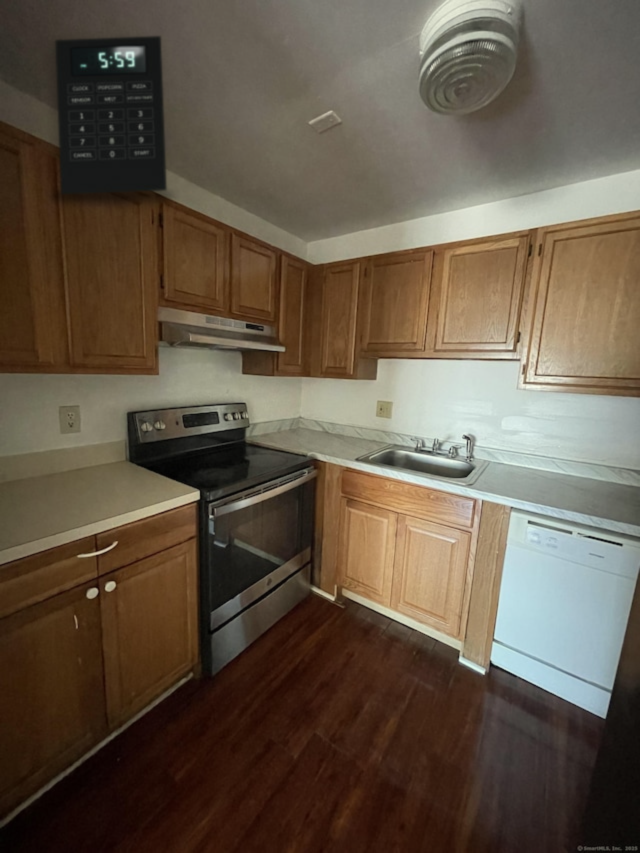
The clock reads 5.59
